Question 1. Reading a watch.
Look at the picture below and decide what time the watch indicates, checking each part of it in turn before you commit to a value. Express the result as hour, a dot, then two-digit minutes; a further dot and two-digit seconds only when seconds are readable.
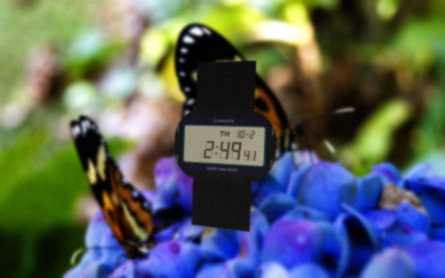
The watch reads 2.49
